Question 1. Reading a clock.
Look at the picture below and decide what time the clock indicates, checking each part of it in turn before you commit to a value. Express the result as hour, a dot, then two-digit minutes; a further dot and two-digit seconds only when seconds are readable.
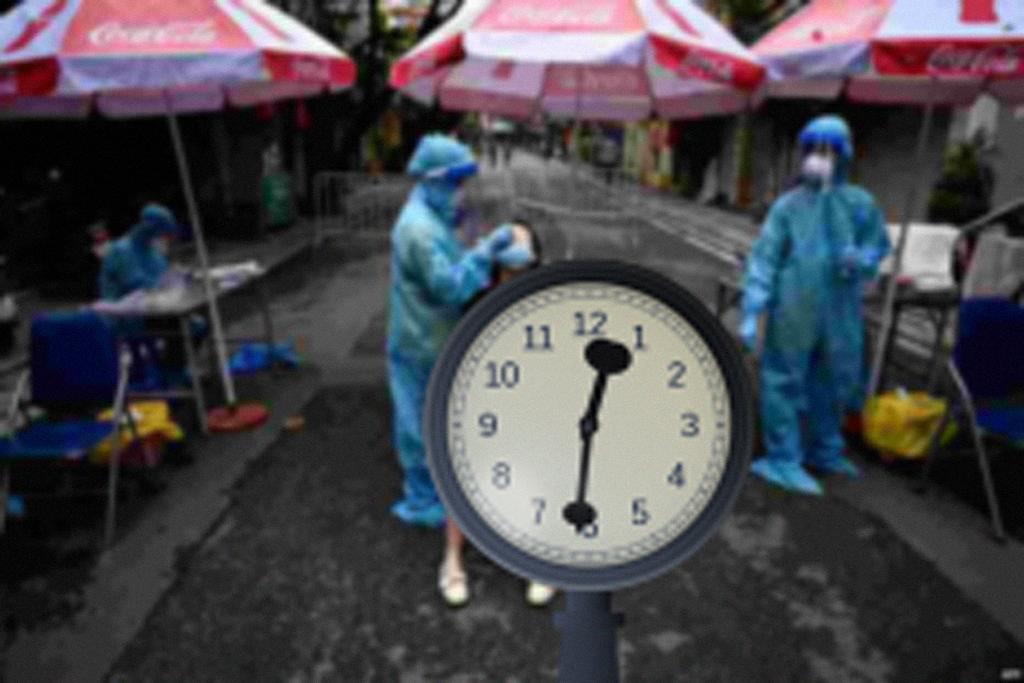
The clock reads 12.31
